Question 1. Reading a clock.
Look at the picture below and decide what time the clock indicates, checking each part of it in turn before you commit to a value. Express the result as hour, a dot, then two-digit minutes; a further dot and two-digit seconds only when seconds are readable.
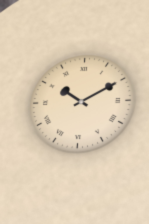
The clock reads 10.10
